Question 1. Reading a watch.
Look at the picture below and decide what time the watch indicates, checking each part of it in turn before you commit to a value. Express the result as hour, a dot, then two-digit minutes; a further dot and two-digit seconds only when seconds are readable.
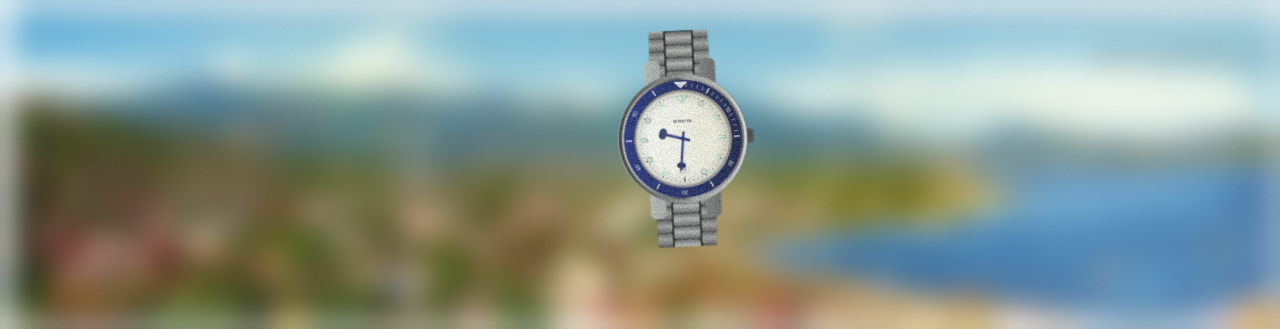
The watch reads 9.31
